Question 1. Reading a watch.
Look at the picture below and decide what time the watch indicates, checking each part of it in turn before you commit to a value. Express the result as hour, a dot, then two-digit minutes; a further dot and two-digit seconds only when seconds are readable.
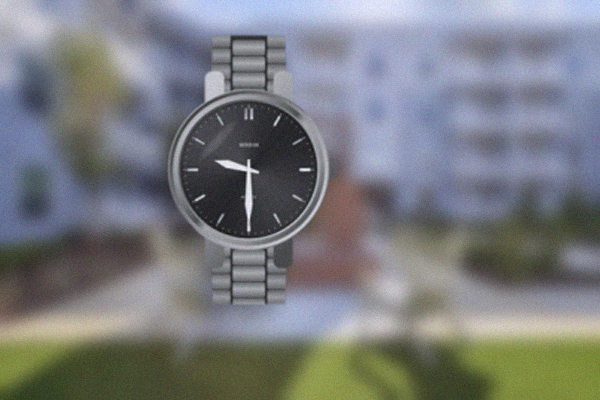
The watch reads 9.30
